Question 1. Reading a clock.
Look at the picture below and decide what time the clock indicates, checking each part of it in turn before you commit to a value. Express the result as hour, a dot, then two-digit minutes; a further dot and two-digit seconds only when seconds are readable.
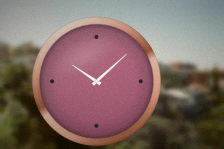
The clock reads 10.08
